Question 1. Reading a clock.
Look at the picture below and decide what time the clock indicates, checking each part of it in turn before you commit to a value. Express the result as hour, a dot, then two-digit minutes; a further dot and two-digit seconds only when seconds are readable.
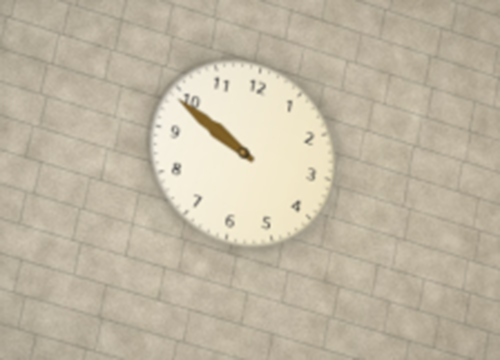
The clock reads 9.49
